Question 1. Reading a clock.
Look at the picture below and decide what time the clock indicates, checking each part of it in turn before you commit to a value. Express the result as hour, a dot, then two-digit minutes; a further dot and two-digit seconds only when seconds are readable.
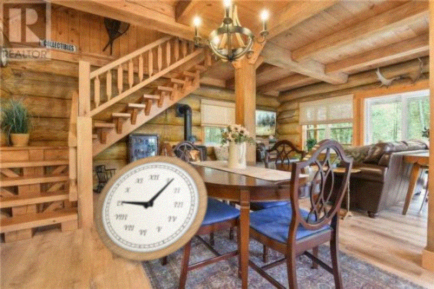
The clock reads 9.06
